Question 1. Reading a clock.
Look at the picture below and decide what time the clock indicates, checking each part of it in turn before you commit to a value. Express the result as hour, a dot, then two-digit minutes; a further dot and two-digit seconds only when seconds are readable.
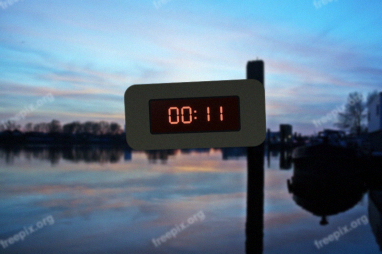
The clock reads 0.11
